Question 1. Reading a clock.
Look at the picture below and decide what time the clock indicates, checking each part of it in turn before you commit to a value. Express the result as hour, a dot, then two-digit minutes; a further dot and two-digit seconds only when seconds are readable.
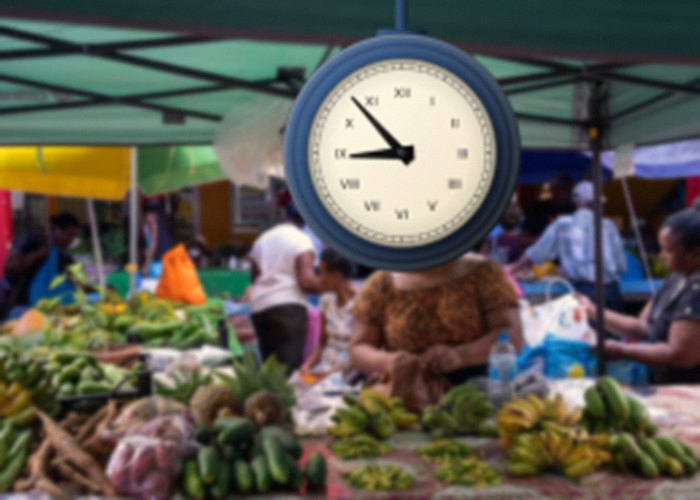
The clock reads 8.53
